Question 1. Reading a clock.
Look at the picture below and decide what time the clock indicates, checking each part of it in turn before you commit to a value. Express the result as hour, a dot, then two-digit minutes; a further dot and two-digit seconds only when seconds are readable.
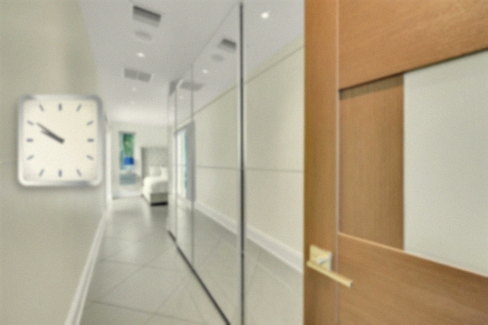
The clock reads 9.51
